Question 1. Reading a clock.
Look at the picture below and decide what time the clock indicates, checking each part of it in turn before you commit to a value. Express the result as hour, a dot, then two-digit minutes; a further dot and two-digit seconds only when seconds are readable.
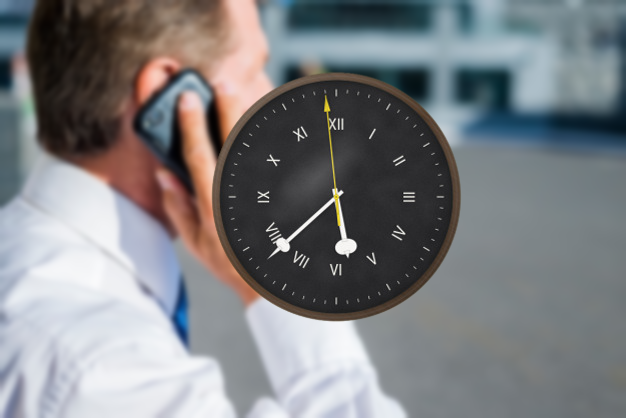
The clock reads 5.37.59
